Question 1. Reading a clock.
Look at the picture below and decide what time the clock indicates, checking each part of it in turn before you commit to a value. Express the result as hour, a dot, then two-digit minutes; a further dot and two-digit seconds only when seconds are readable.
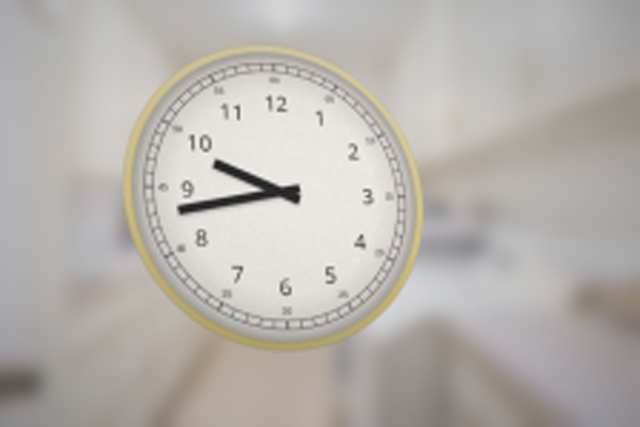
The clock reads 9.43
